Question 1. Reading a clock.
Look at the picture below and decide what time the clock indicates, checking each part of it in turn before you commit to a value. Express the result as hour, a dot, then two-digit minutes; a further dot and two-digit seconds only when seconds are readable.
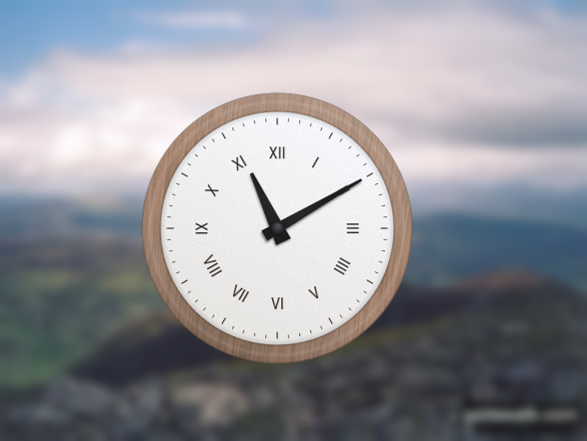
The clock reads 11.10
